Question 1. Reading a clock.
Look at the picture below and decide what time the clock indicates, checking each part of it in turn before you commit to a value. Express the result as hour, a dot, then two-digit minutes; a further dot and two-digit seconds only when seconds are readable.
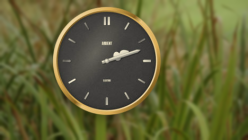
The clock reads 2.12
